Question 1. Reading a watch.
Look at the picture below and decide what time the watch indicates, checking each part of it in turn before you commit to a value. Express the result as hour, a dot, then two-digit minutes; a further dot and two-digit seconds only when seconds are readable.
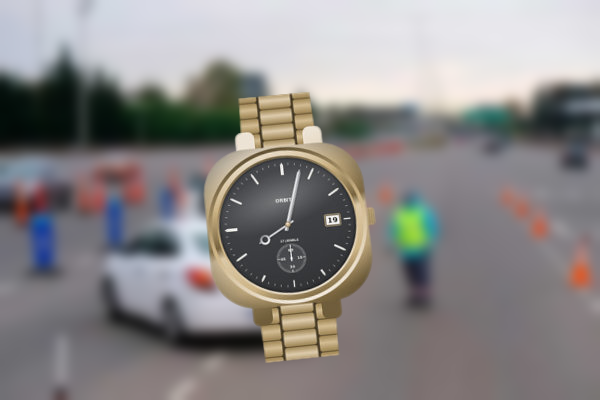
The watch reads 8.03
